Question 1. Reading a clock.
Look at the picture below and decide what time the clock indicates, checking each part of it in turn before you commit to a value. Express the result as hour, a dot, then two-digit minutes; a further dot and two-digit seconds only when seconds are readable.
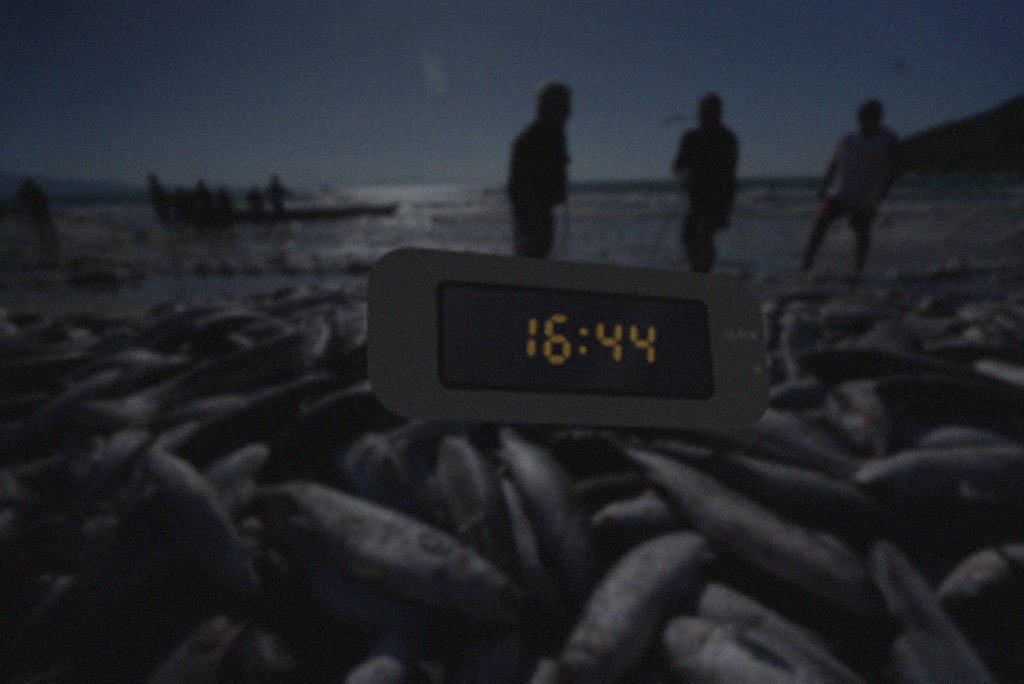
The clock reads 16.44
